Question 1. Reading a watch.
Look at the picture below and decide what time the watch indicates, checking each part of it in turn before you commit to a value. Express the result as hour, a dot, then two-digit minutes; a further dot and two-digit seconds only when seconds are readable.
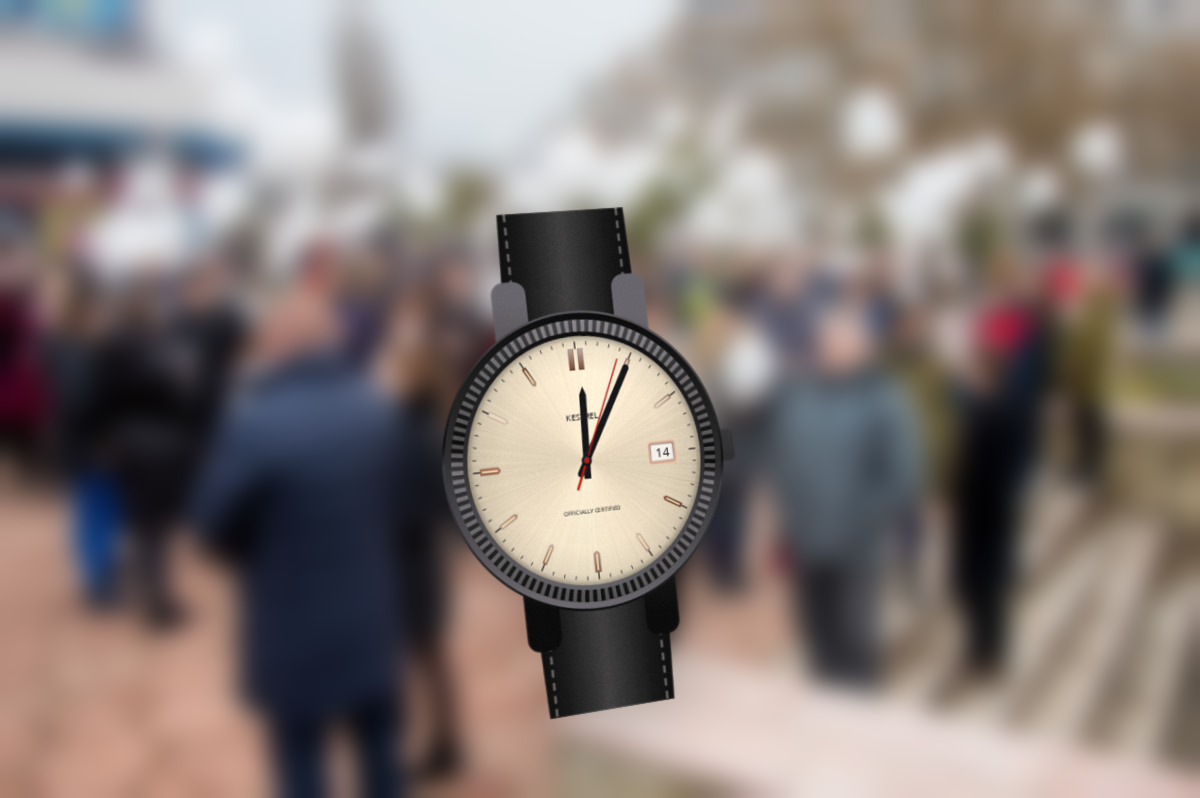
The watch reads 12.05.04
